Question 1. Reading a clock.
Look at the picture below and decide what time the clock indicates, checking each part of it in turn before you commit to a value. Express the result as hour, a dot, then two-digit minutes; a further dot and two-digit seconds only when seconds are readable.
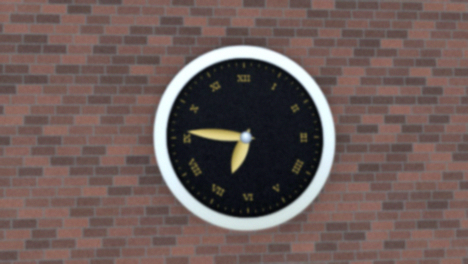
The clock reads 6.46
